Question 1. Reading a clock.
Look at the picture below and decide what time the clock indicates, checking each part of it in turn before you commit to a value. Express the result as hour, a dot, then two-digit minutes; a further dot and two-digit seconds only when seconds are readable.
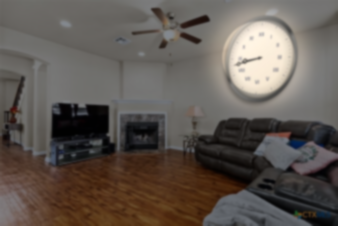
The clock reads 8.43
